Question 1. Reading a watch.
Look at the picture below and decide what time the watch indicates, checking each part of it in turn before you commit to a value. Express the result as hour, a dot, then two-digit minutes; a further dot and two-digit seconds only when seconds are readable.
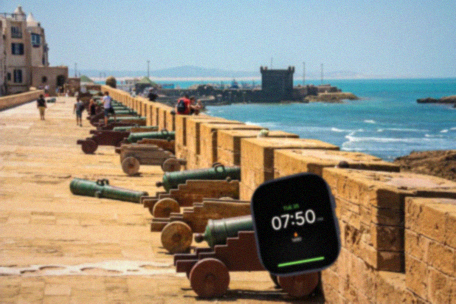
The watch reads 7.50
